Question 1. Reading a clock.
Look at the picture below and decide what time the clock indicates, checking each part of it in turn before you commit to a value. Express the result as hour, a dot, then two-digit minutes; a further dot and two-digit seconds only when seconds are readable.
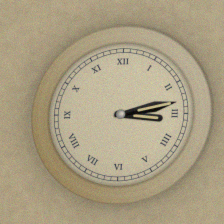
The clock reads 3.13
